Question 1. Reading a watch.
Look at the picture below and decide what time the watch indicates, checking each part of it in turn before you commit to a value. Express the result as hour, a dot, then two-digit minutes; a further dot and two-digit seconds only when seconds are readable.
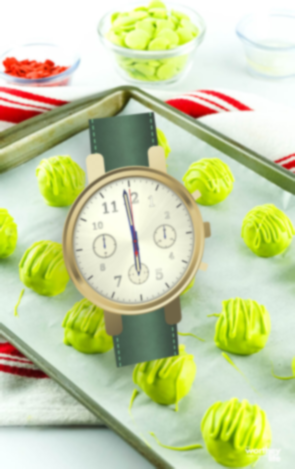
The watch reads 5.59
